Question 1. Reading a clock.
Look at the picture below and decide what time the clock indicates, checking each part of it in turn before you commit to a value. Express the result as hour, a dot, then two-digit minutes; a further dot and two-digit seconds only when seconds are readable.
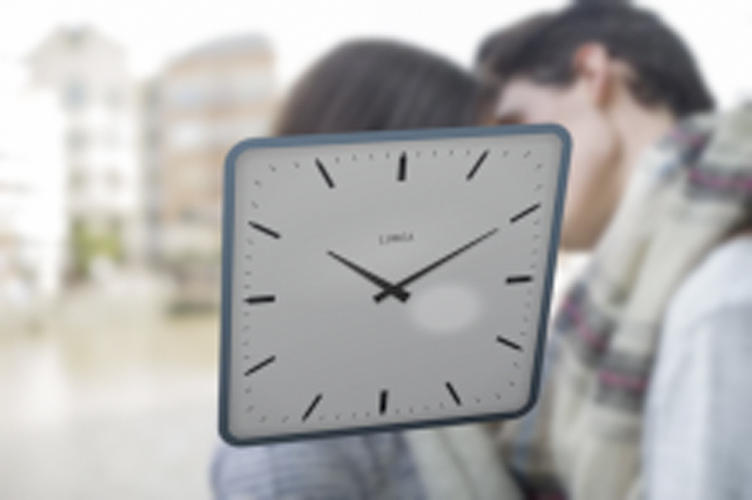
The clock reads 10.10
